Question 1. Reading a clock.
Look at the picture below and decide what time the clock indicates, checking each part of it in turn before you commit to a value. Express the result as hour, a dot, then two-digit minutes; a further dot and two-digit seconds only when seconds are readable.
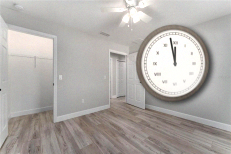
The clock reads 11.58
